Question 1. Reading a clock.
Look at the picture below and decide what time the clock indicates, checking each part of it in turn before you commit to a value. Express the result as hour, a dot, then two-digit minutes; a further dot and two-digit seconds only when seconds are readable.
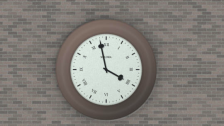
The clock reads 3.58
